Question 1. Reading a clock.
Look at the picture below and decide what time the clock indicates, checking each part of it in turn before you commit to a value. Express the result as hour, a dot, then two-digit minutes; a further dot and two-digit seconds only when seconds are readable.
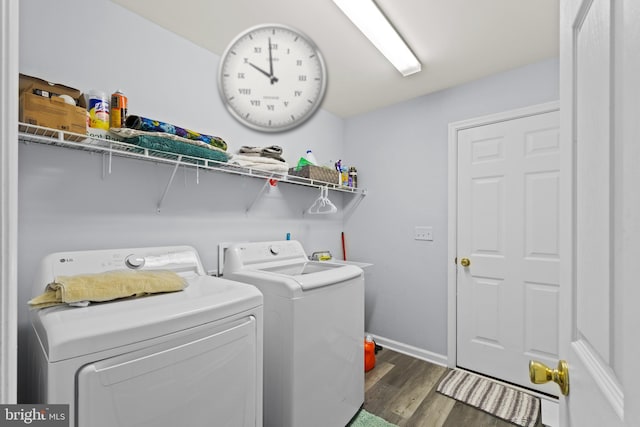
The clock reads 9.59
